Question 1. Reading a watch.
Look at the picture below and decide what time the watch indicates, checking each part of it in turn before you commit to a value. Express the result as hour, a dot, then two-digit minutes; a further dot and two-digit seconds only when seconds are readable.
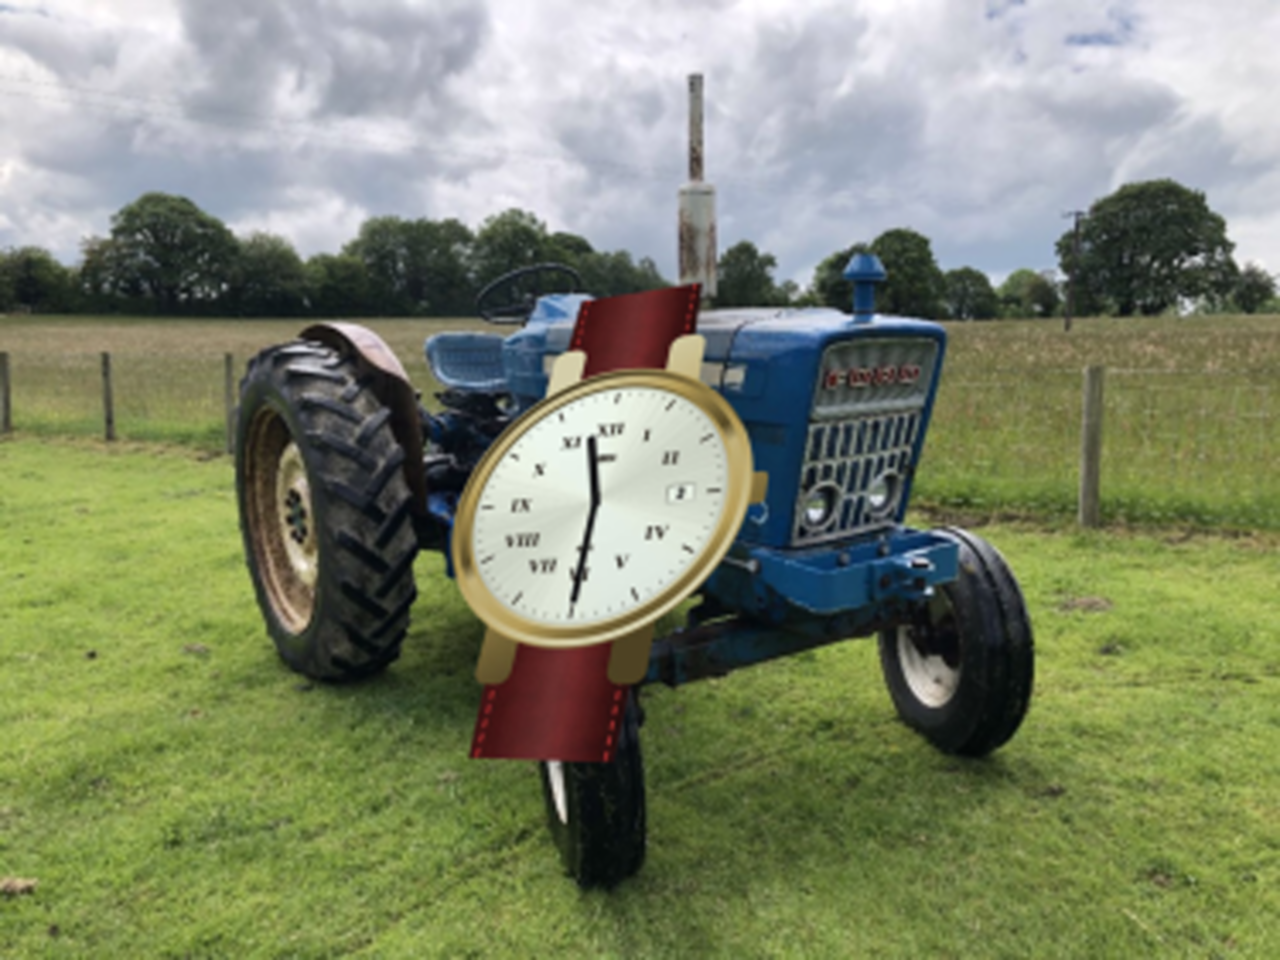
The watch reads 11.30
